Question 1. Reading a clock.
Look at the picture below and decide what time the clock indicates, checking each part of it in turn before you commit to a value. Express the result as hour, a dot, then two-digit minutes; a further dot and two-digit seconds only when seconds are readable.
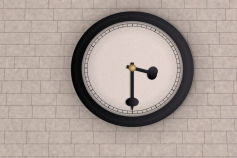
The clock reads 3.30
